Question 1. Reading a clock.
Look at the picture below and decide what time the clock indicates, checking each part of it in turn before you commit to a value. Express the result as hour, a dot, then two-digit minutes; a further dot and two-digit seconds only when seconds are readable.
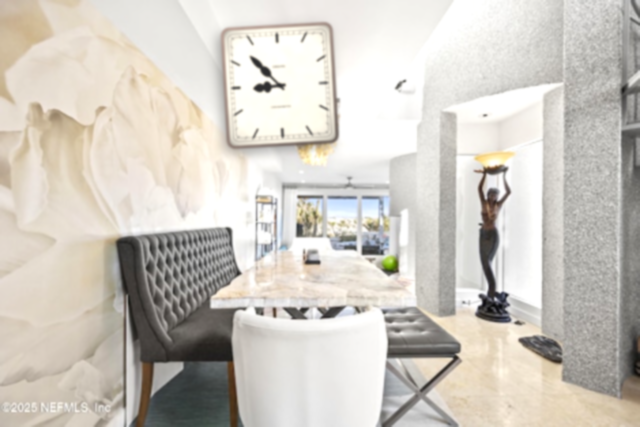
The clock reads 8.53
